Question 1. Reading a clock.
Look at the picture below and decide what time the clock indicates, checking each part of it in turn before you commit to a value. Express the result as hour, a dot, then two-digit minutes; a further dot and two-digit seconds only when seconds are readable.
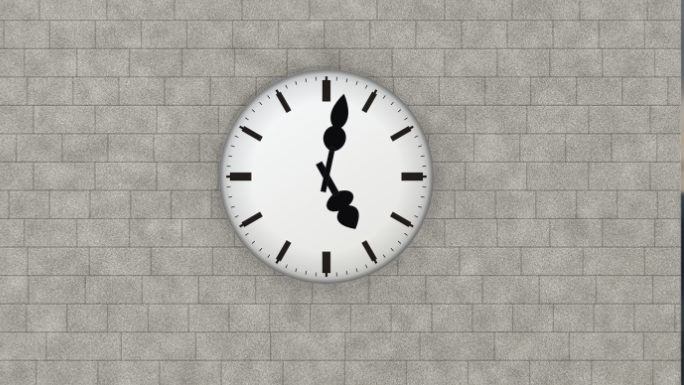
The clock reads 5.02
